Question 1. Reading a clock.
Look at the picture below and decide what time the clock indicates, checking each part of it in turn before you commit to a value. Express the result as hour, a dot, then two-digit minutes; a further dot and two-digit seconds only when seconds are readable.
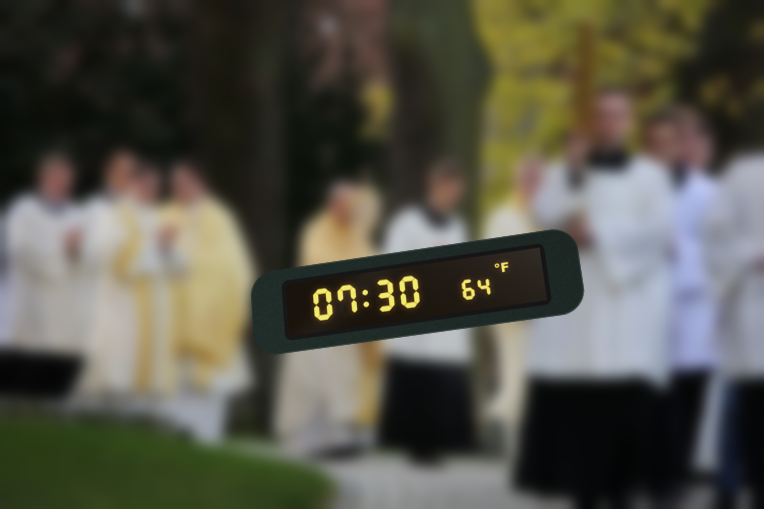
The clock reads 7.30
